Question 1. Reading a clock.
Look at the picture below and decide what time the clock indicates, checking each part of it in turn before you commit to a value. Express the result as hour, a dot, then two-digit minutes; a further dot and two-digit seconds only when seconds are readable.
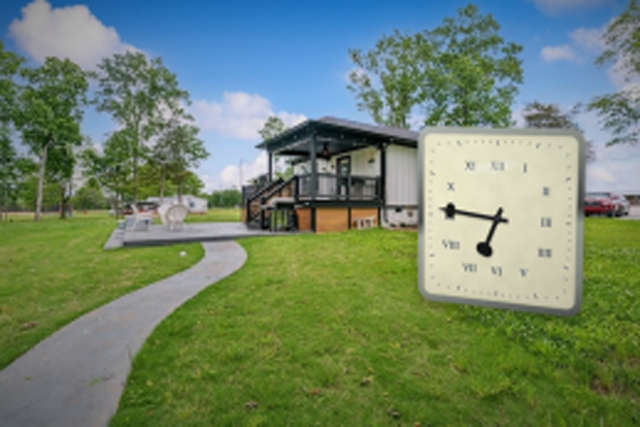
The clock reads 6.46
